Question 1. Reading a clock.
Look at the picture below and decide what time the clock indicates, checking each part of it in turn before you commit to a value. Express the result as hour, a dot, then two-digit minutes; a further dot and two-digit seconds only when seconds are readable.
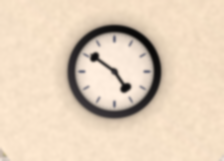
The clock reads 4.51
